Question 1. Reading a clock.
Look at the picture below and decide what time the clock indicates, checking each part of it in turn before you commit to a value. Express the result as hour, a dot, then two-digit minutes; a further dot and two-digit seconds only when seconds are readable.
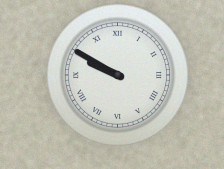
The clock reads 9.50
